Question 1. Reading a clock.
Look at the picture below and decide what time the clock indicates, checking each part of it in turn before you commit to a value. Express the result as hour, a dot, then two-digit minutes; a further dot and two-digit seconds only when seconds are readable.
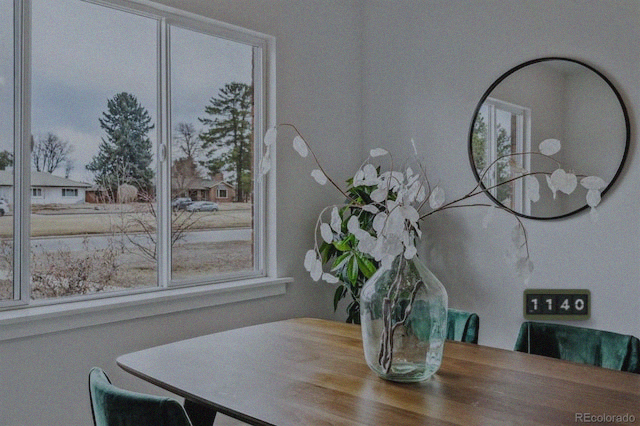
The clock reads 11.40
